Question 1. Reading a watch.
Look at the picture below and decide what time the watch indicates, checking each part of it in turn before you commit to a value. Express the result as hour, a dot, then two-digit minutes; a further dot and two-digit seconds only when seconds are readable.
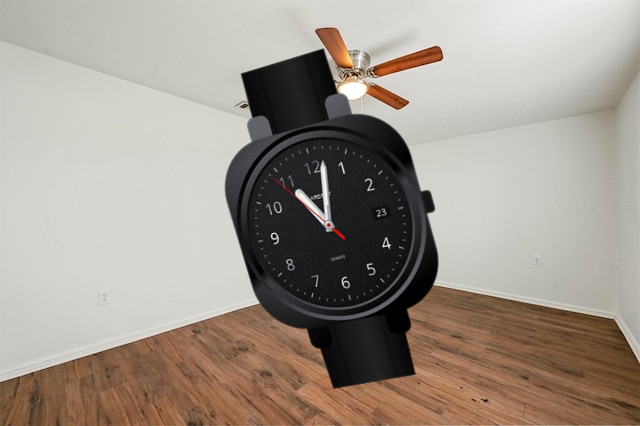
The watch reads 11.01.54
